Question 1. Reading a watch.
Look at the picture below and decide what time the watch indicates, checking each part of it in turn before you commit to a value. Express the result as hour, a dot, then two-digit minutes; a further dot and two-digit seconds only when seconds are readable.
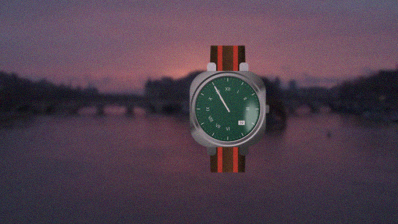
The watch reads 10.55
